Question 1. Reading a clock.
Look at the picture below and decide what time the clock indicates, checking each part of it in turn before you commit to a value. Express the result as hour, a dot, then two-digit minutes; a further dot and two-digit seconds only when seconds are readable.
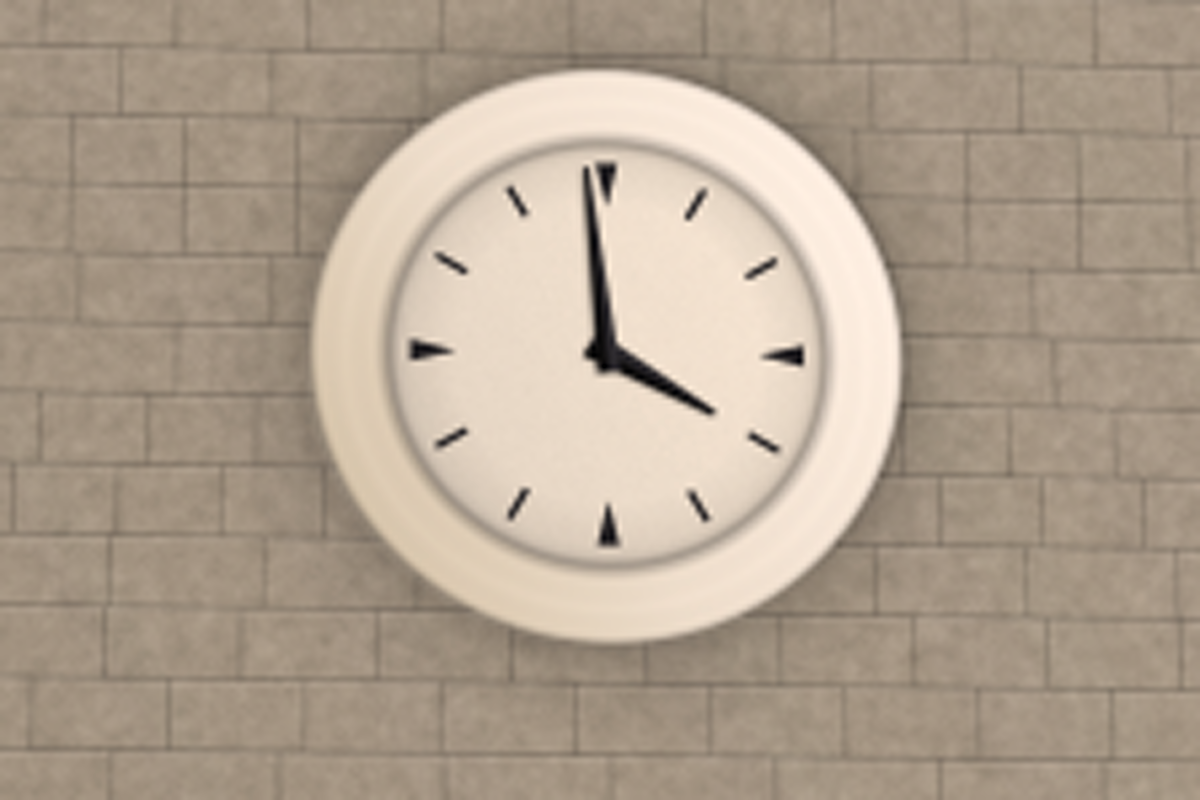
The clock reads 3.59
